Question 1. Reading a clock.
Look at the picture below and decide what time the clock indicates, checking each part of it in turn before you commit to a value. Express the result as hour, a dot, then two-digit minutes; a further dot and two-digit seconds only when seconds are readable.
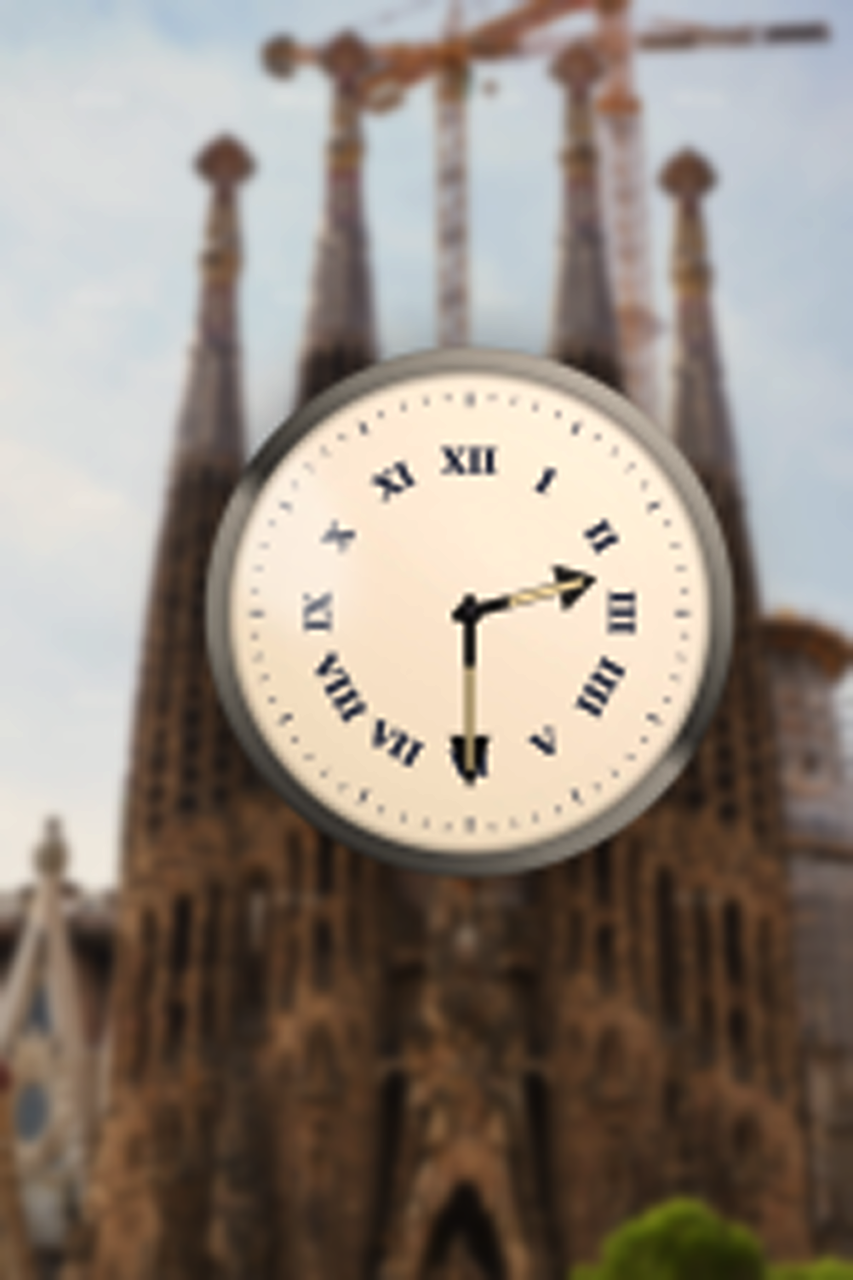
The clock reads 2.30
